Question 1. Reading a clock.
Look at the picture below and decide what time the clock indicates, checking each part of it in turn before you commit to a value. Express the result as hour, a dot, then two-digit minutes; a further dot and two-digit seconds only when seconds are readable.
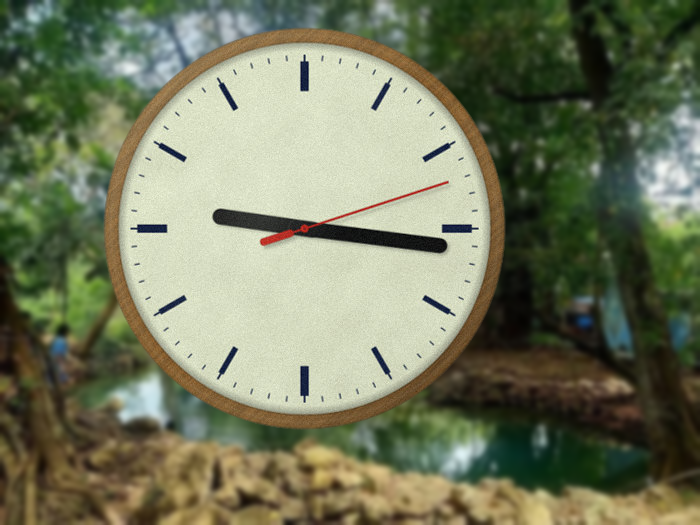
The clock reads 9.16.12
